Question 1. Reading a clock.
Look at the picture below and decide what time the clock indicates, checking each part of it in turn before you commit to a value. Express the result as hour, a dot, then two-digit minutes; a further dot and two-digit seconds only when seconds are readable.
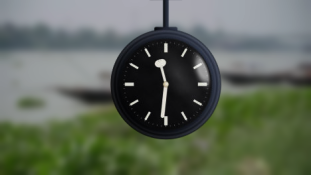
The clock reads 11.31
